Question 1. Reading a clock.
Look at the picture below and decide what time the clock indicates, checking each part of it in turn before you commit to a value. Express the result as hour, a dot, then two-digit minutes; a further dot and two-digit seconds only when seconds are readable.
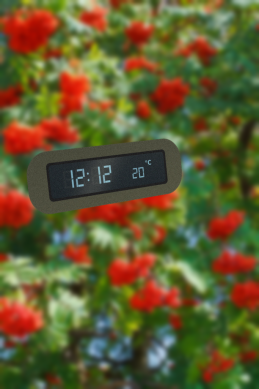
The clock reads 12.12
